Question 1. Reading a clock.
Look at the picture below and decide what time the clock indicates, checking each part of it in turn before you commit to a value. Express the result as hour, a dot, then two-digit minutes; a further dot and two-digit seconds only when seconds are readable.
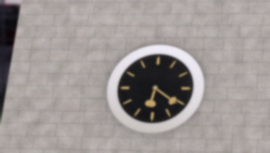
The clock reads 6.21
